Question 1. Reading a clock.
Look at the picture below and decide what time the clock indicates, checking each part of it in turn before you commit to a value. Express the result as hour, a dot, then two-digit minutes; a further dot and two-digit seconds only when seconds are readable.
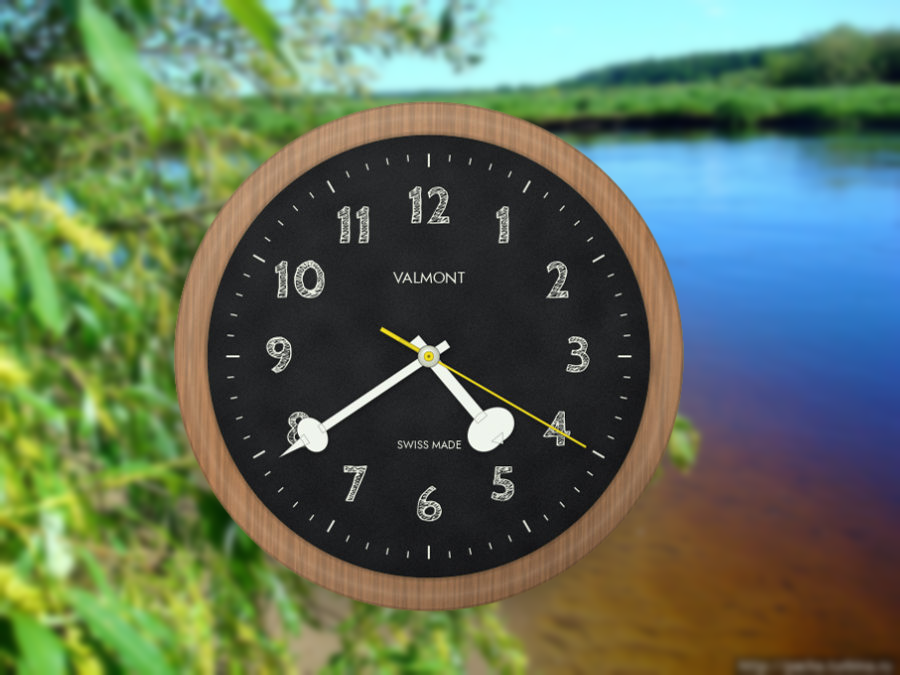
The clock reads 4.39.20
